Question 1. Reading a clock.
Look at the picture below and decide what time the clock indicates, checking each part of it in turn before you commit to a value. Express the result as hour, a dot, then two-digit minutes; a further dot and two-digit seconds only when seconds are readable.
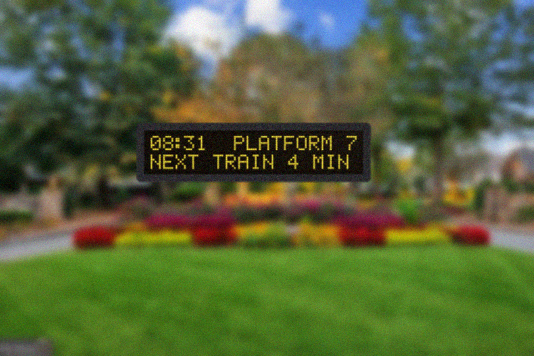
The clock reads 8.31
